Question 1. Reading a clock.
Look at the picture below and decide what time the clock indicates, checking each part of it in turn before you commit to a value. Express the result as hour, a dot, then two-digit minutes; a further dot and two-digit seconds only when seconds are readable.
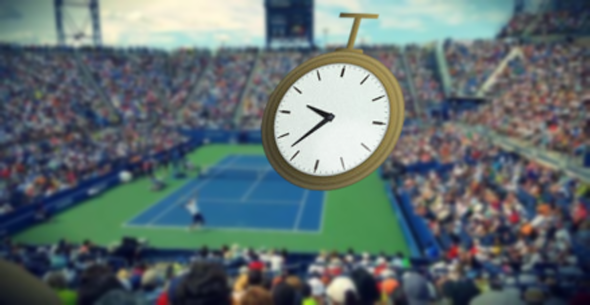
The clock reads 9.37
